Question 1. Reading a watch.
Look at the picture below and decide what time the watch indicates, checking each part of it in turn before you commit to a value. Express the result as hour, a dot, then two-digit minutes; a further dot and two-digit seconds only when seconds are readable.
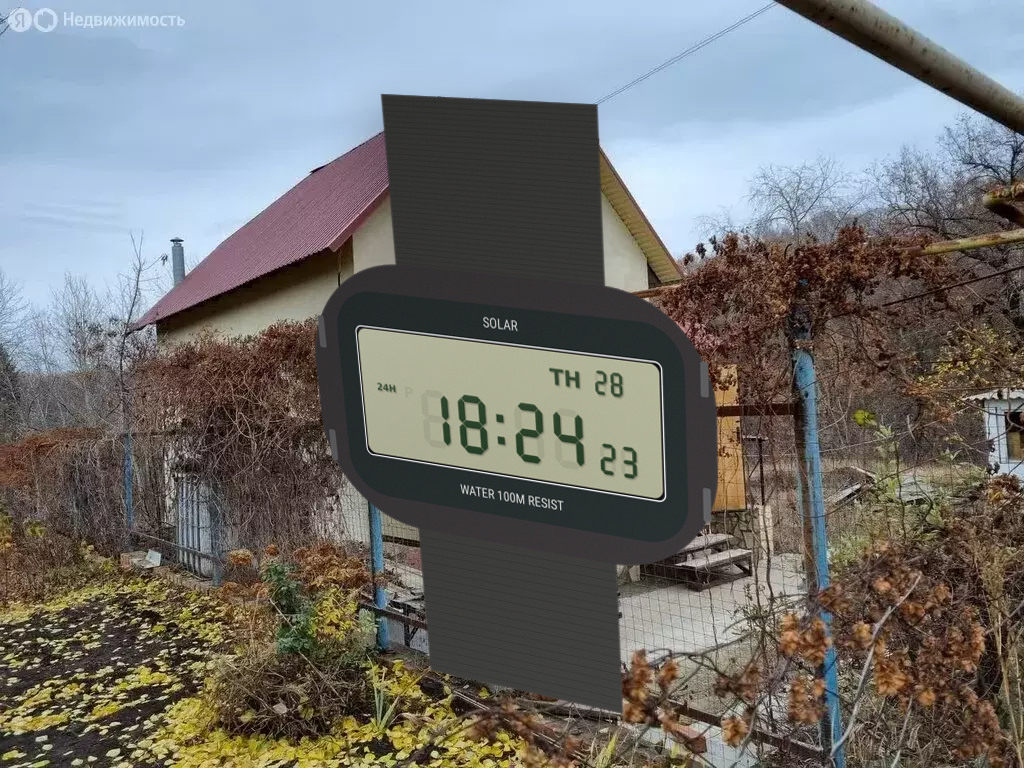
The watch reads 18.24.23
